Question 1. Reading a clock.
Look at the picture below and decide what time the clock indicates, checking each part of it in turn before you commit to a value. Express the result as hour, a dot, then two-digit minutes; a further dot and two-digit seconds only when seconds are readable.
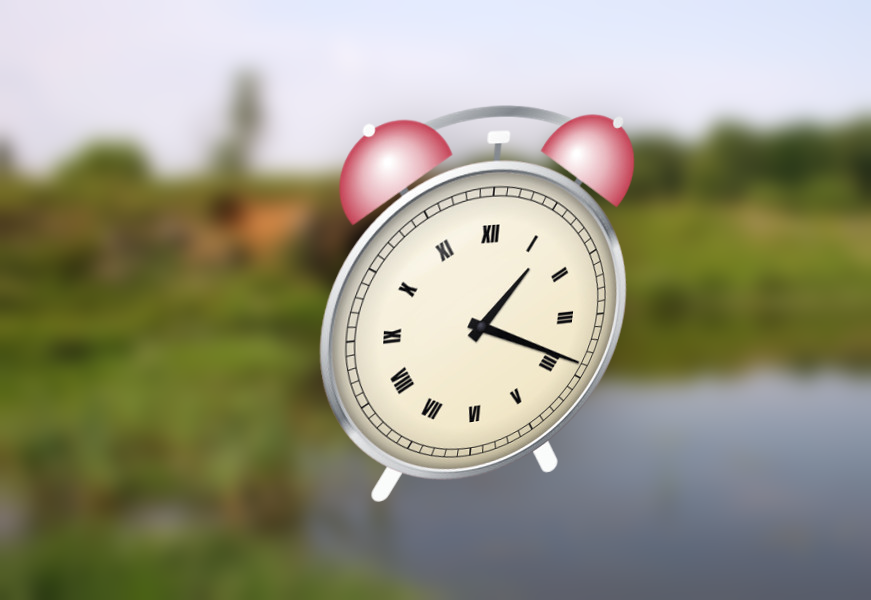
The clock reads 1.19
